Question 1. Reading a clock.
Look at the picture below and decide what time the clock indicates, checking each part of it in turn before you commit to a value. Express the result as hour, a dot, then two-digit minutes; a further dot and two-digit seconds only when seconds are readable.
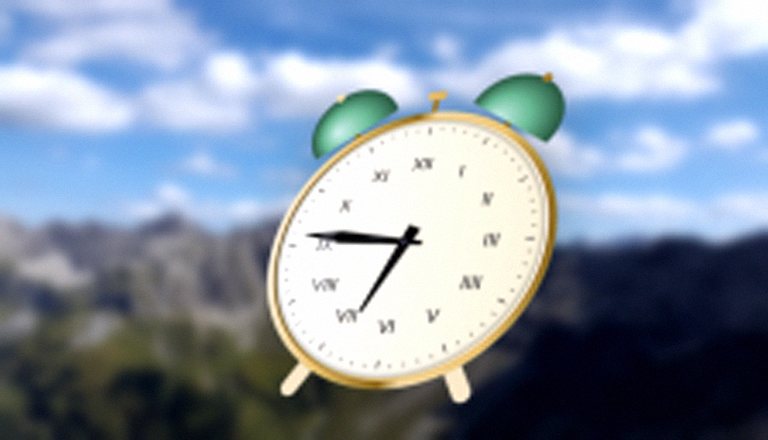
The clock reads 6.46
